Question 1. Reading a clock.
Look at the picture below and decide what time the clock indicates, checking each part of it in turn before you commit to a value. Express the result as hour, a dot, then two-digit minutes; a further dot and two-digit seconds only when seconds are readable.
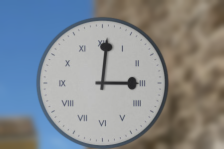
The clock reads 3.01
